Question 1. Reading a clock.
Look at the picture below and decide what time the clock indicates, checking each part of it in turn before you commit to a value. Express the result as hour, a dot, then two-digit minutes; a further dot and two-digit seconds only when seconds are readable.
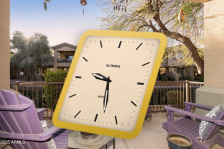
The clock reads 9.28
